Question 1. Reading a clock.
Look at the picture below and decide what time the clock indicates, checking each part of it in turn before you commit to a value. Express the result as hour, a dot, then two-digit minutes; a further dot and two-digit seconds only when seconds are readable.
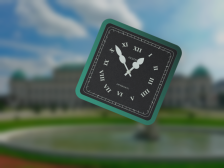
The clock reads 12.52
